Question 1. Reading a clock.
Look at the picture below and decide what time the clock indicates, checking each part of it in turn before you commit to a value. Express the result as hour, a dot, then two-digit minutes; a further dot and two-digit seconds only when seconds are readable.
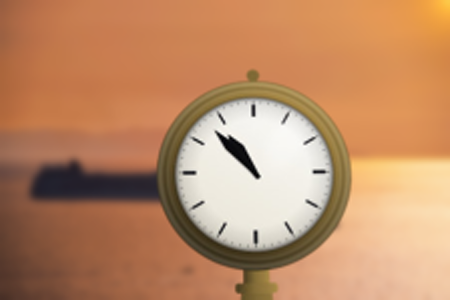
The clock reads 10.53
